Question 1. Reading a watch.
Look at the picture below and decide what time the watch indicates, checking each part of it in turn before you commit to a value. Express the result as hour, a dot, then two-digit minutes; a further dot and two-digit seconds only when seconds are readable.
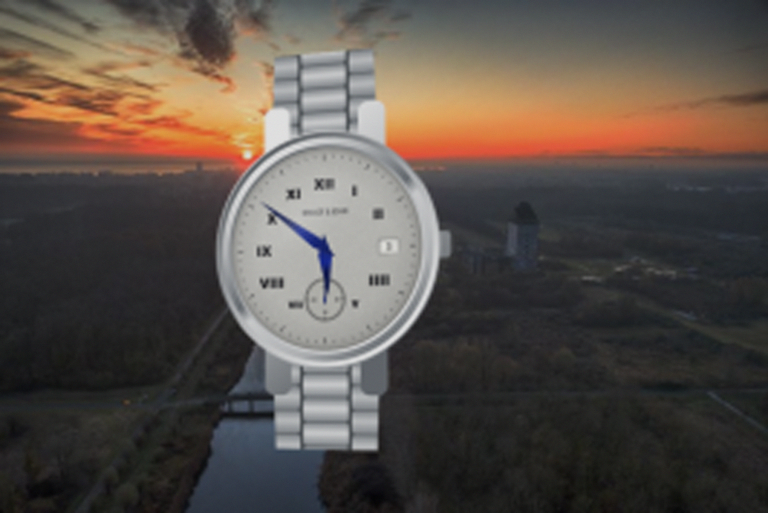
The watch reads 5.51
